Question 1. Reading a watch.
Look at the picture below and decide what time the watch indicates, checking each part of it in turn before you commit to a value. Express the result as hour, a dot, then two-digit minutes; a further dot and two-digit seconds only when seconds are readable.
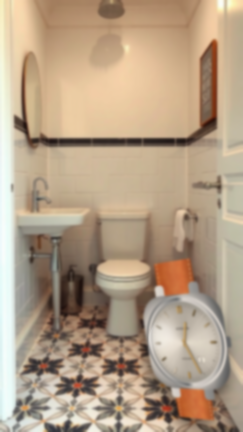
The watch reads 12.26
